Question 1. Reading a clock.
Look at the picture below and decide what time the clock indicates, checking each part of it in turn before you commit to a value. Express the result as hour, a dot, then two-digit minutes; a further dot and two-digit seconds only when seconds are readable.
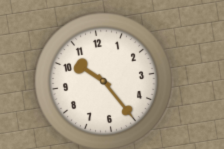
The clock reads 10.25
